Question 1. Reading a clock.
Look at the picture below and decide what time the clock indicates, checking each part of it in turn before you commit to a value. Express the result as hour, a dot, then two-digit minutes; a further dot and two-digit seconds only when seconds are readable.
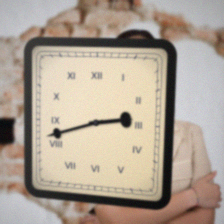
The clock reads 2.42
